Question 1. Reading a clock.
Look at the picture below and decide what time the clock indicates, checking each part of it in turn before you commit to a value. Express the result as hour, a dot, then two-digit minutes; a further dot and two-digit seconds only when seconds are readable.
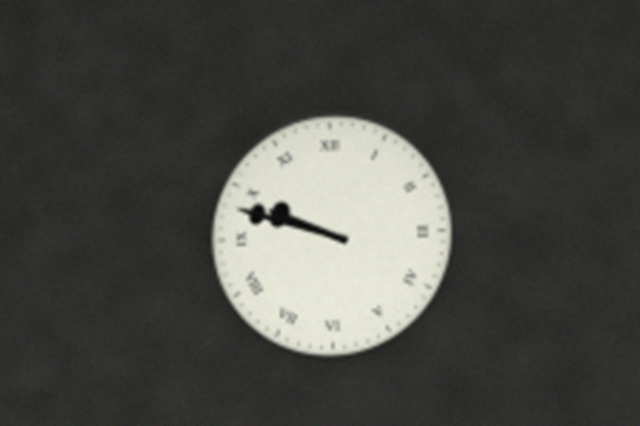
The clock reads 9.48
